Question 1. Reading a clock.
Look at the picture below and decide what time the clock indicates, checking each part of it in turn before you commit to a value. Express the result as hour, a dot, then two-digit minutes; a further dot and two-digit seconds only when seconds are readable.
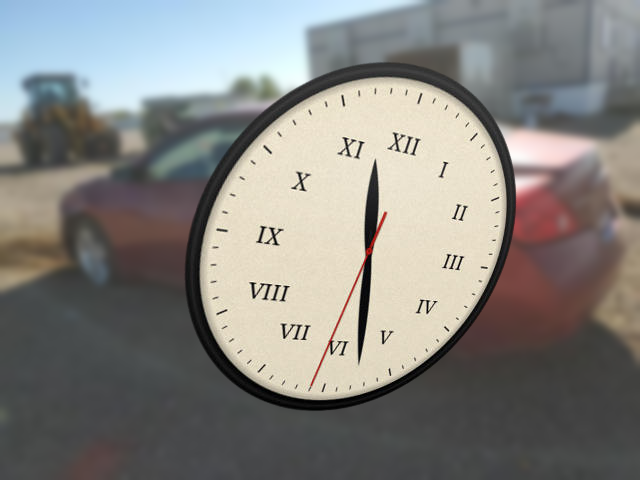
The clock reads 11.27.31
